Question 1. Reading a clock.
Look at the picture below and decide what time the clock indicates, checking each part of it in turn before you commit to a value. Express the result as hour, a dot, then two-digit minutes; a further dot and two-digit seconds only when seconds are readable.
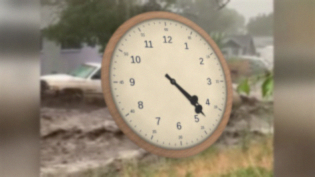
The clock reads 4.23
